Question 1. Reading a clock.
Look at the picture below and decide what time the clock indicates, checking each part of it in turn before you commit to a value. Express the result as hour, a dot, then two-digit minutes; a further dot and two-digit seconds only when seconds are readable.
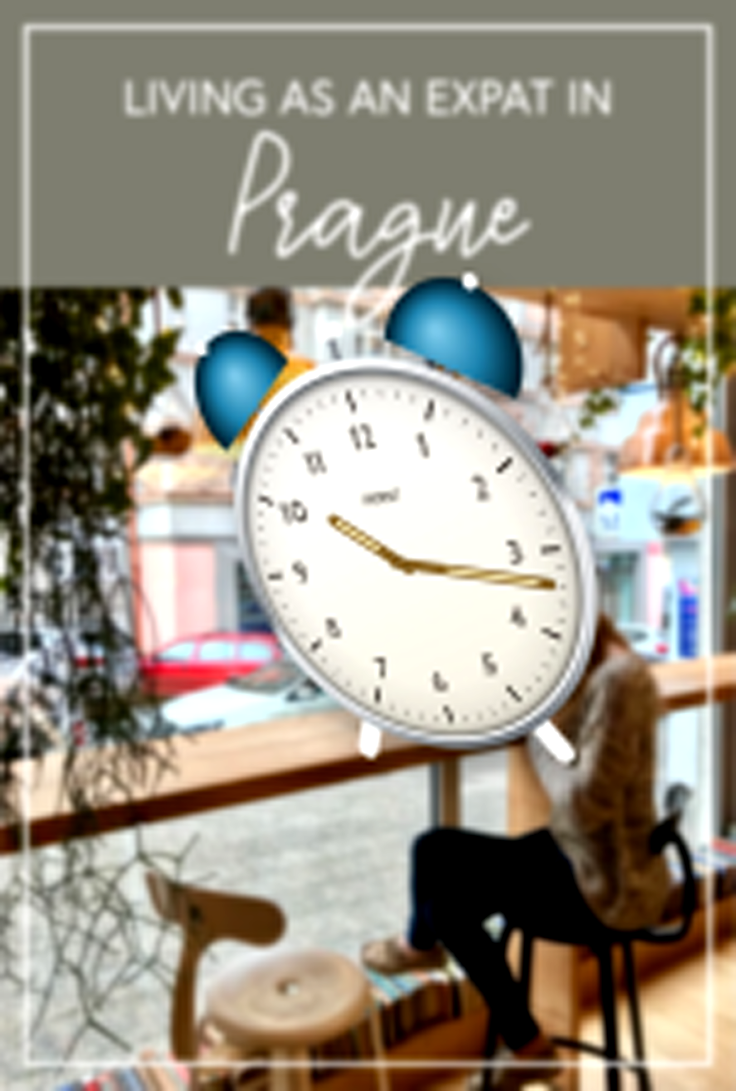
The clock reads 10.17
